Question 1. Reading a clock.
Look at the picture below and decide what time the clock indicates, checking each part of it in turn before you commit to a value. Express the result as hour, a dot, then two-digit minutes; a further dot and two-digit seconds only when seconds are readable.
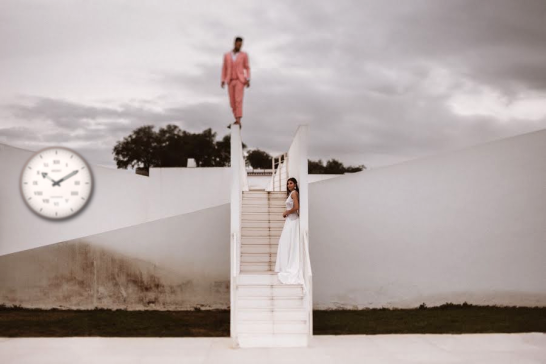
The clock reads 10.10
